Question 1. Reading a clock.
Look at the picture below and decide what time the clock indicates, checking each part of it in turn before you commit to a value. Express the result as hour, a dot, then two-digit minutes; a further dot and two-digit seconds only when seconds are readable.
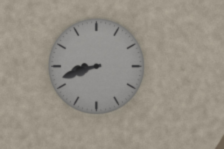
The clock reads 8.42
